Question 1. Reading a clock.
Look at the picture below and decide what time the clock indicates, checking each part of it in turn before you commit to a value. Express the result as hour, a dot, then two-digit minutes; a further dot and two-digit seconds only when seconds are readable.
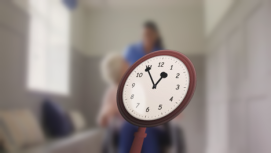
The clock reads 12.54
